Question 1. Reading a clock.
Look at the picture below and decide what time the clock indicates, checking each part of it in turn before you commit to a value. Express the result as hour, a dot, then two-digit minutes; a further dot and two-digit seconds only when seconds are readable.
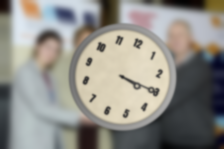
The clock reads 3.15
